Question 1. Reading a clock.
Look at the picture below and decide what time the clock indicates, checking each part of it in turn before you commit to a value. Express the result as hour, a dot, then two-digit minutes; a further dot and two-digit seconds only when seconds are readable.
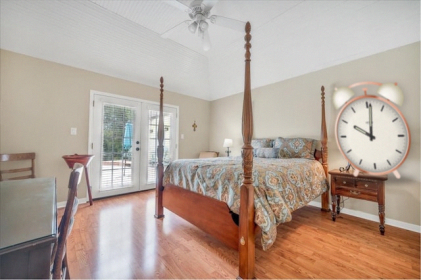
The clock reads 10.01
